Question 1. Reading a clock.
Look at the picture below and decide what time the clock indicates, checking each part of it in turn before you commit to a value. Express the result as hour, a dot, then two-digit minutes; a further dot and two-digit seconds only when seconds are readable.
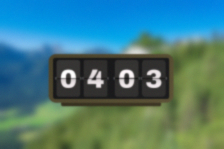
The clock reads 4.03
